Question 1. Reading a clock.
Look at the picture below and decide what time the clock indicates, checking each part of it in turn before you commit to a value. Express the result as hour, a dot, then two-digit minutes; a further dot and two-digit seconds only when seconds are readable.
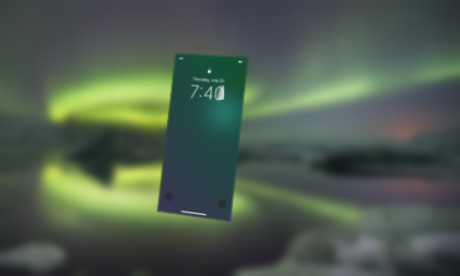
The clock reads 7.40
